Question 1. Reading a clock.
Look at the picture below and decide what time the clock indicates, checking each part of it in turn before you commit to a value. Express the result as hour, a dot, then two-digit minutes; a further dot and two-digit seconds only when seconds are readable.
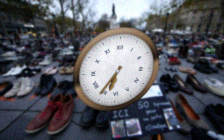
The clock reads 6.36
